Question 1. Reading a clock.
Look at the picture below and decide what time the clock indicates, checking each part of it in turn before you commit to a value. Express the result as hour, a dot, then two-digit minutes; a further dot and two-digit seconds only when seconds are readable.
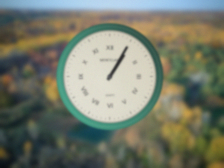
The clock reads 1.05
